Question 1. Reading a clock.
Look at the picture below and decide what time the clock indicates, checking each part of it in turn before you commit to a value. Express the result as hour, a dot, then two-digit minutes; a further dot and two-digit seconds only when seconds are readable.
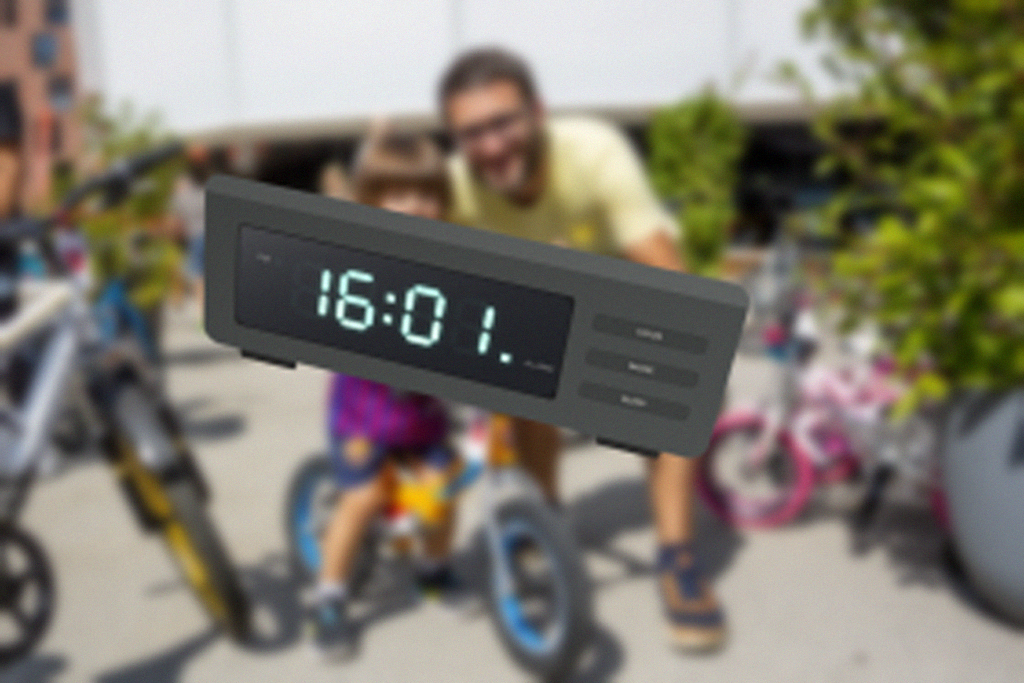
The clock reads 16.01
